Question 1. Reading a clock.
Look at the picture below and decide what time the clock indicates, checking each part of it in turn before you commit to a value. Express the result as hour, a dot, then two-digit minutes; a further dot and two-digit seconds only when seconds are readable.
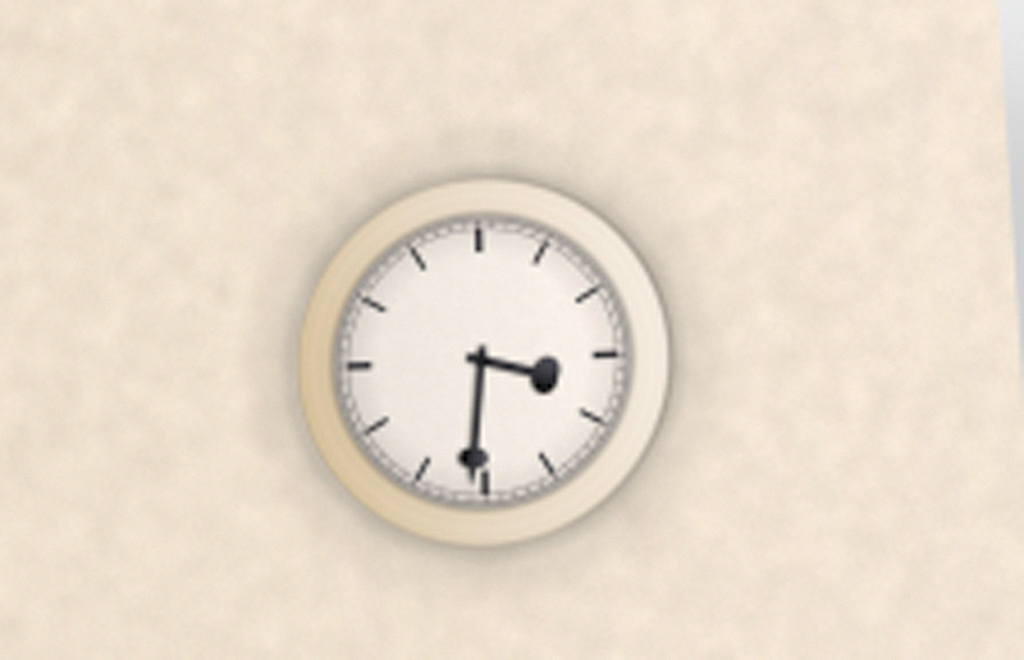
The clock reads 3.31
